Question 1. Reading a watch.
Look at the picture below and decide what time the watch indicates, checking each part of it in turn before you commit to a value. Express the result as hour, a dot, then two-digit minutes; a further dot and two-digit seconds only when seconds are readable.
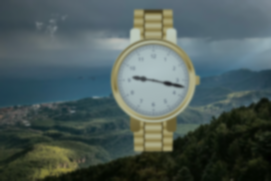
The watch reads 9.17
